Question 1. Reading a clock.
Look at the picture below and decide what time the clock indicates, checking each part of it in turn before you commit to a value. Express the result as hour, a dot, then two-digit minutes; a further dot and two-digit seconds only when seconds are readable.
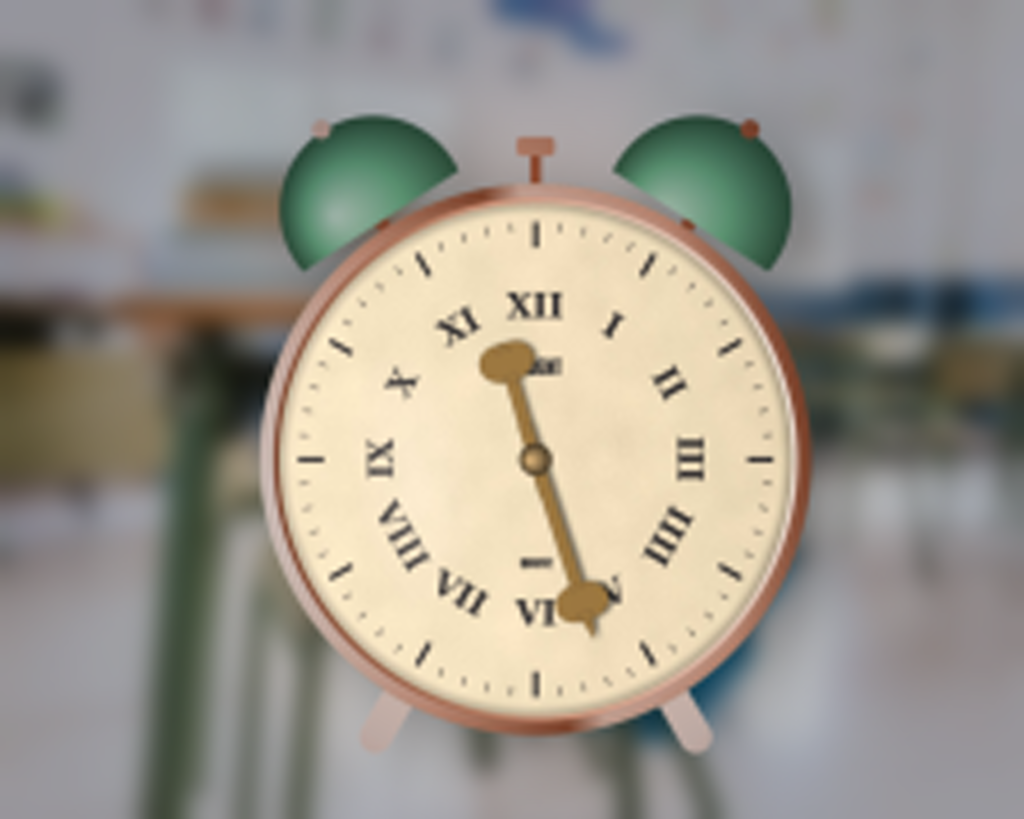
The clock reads 11.27
